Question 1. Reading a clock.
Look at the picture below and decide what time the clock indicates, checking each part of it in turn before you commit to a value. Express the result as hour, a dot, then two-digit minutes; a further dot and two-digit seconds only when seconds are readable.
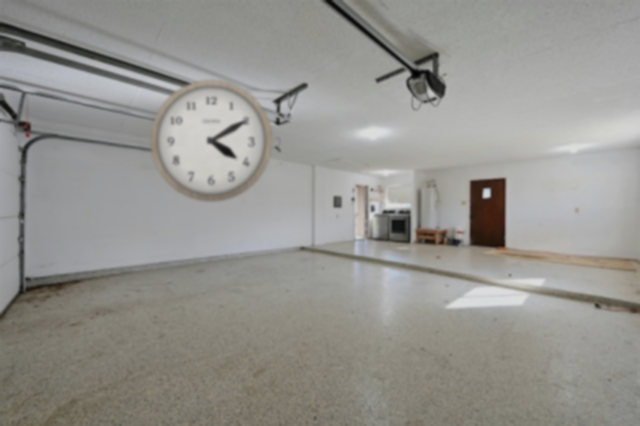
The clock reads 4.10
